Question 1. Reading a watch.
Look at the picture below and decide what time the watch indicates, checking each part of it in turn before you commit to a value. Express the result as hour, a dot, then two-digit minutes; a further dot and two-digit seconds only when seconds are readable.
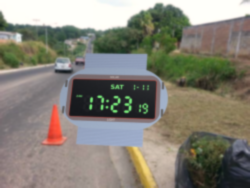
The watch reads 17.23.19
